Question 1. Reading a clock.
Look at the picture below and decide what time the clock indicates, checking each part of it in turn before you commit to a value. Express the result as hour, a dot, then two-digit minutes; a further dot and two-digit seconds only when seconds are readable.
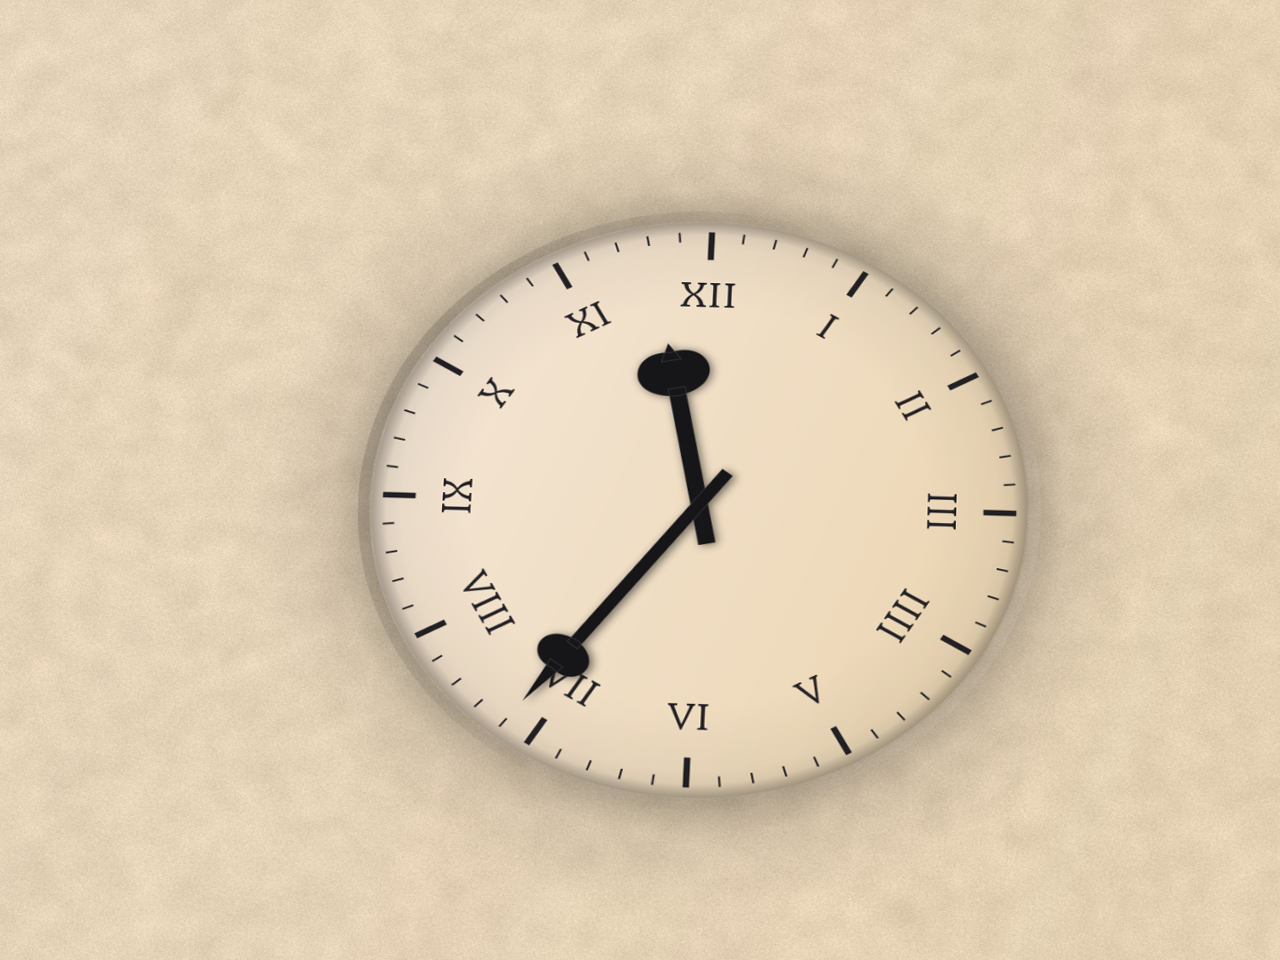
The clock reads 11.36
